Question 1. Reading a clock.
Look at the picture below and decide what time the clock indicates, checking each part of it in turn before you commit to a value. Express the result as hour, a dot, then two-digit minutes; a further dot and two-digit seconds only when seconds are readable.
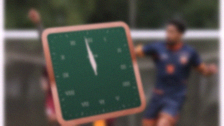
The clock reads 11.59
